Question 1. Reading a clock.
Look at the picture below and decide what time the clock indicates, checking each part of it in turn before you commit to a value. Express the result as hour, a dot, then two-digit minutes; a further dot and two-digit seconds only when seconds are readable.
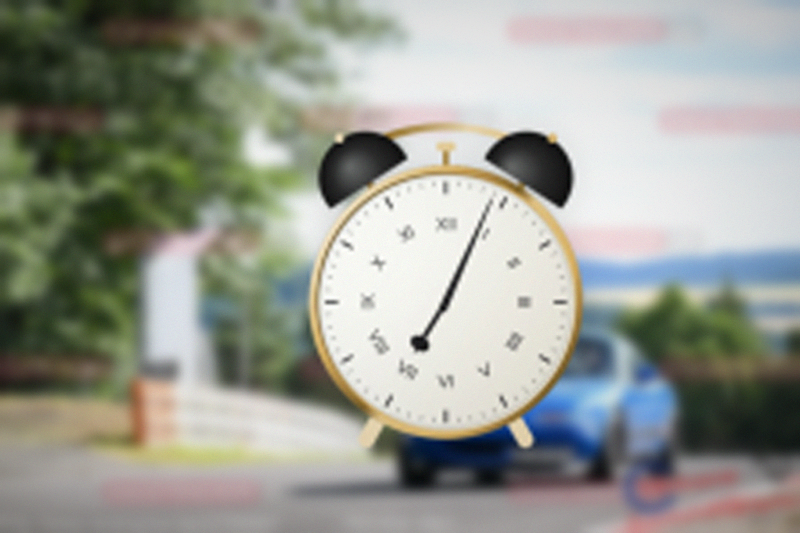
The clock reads 7.04
